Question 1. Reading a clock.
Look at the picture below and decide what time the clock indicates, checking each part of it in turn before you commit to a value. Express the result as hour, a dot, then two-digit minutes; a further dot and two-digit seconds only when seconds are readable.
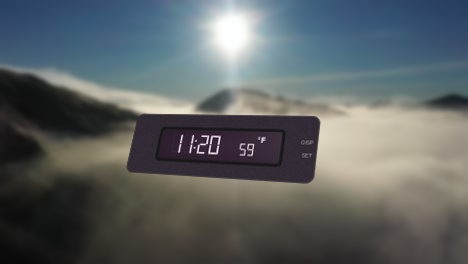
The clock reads 11.20
